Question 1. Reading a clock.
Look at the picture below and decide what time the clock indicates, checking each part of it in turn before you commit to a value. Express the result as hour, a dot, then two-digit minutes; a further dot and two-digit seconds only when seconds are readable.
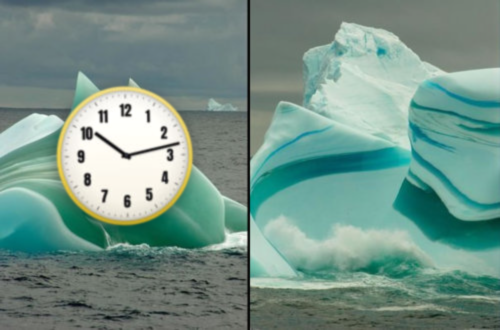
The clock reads 10.13
